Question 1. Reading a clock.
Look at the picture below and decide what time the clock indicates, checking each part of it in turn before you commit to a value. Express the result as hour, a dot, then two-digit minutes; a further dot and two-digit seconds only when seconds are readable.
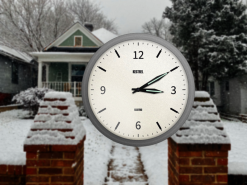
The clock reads 3.10
